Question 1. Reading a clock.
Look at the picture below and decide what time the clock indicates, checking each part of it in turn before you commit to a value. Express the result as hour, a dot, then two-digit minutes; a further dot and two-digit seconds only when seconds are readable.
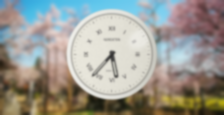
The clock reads 5.37
